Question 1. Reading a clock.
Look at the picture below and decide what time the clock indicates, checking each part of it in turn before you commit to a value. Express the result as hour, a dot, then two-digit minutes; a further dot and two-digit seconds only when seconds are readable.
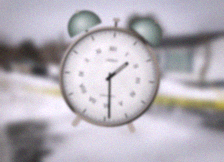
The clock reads 1.29
